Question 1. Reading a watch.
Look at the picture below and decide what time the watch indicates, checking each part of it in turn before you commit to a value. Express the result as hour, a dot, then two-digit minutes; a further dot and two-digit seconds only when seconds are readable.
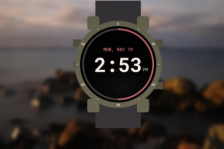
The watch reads 2.53
